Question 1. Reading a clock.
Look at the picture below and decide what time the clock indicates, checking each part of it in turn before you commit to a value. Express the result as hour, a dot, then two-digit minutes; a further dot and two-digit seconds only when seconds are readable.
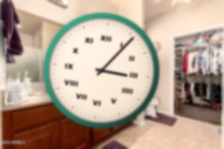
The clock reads 3.06
